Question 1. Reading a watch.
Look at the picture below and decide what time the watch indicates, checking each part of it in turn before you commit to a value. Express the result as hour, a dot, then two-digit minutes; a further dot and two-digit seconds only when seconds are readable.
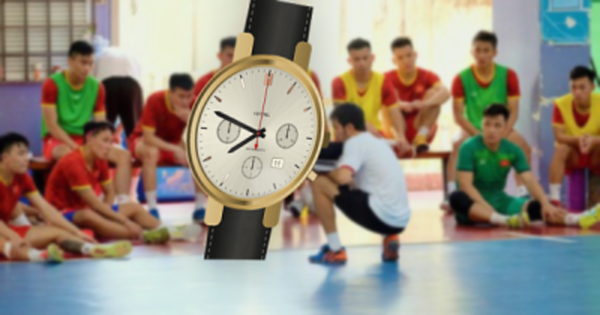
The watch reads 7.48
